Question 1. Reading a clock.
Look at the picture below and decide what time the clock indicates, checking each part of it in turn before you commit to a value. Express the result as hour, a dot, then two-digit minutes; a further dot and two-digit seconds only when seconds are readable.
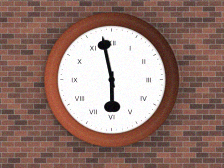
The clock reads 5.58
